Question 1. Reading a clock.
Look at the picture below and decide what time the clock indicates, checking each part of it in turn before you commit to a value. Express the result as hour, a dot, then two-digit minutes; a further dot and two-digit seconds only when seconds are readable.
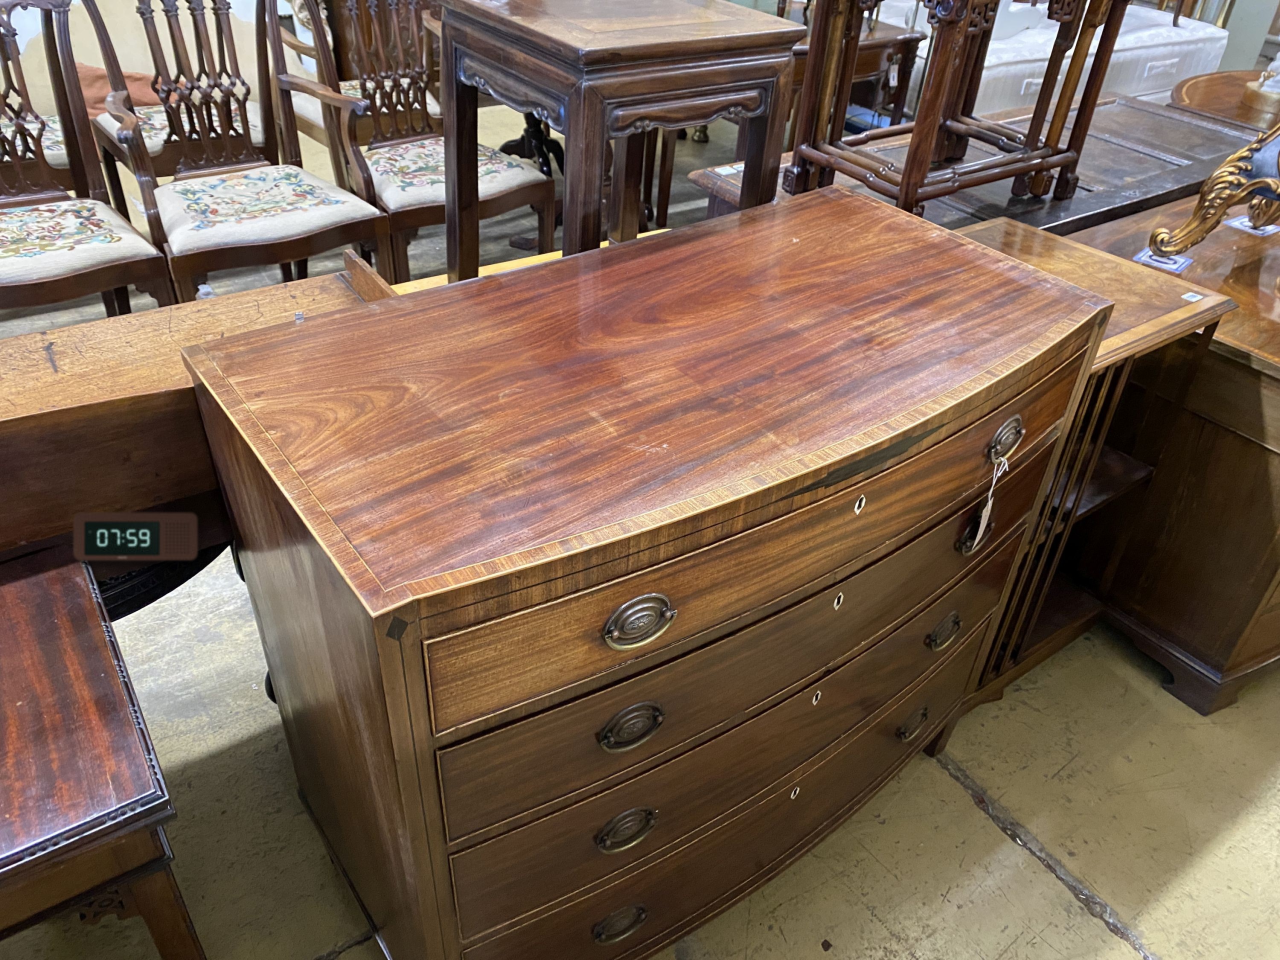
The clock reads 7.59
